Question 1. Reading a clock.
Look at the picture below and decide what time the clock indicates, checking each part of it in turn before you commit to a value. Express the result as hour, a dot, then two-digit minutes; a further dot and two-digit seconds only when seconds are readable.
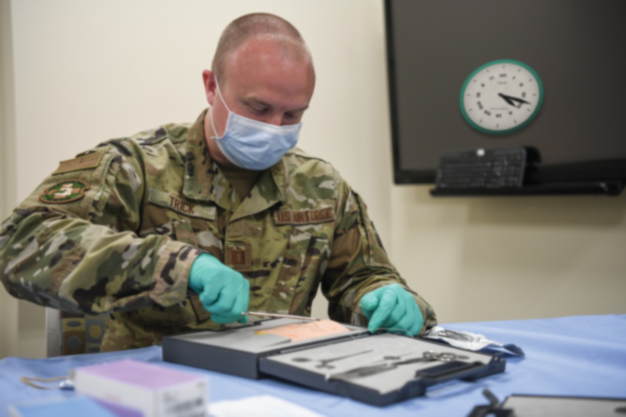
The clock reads 4.18
